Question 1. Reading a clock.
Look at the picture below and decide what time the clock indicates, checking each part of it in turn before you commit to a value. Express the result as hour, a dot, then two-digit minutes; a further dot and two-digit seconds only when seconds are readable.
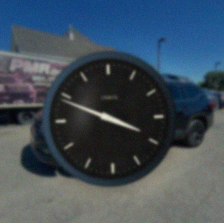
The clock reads 3.49
